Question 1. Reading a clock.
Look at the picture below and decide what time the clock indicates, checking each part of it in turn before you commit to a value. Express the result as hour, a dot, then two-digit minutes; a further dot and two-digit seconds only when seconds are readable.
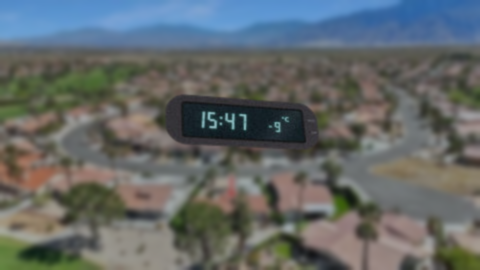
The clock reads 15.47
